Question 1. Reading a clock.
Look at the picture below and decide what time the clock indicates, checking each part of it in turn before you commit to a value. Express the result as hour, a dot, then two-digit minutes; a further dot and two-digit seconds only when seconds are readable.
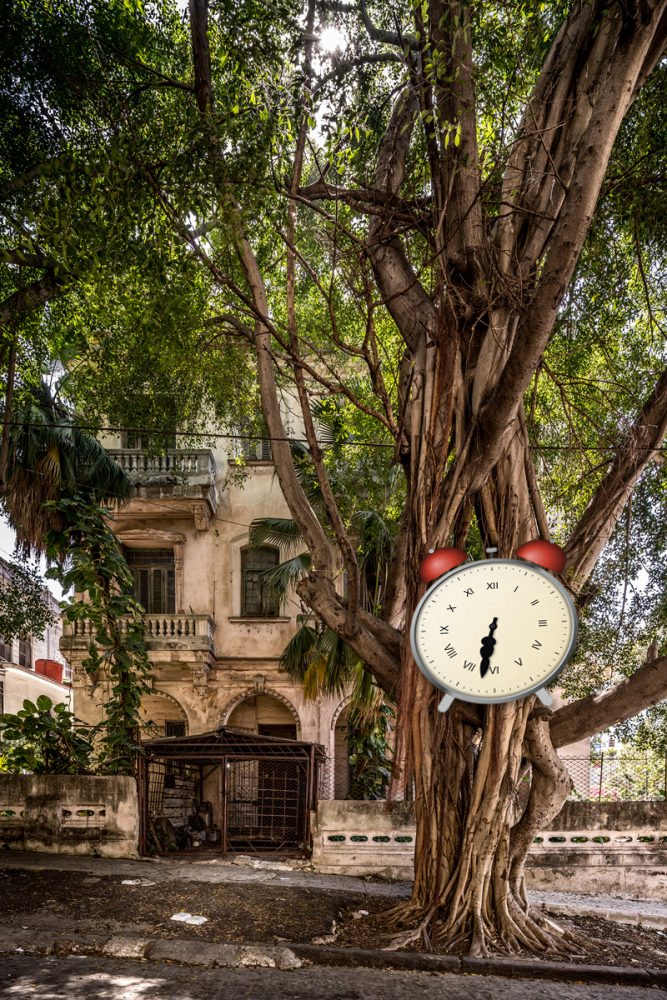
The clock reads 6.32
